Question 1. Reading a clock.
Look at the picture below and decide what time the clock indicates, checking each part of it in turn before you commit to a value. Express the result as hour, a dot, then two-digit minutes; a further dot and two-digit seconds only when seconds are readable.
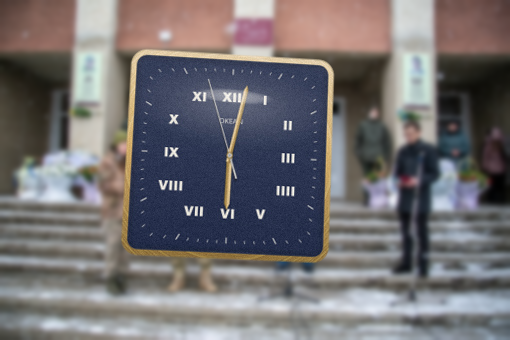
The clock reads 6.01.57
